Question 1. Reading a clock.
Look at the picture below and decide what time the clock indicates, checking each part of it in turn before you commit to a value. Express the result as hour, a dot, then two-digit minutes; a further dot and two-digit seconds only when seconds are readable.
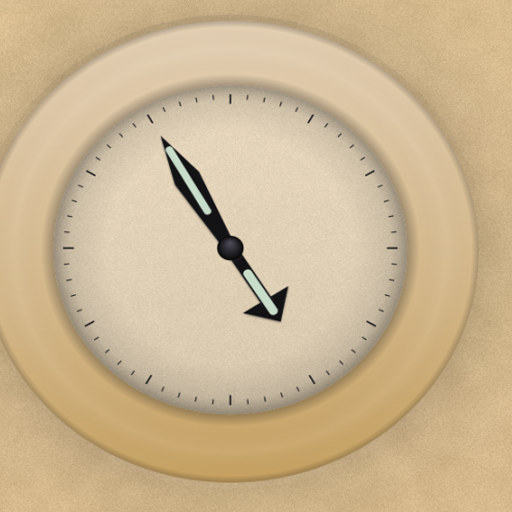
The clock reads 4.55
